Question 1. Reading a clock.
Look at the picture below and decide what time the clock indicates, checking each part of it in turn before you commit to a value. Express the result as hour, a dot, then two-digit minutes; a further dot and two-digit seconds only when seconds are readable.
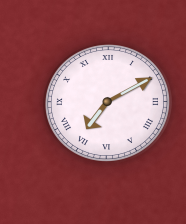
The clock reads 7.10
